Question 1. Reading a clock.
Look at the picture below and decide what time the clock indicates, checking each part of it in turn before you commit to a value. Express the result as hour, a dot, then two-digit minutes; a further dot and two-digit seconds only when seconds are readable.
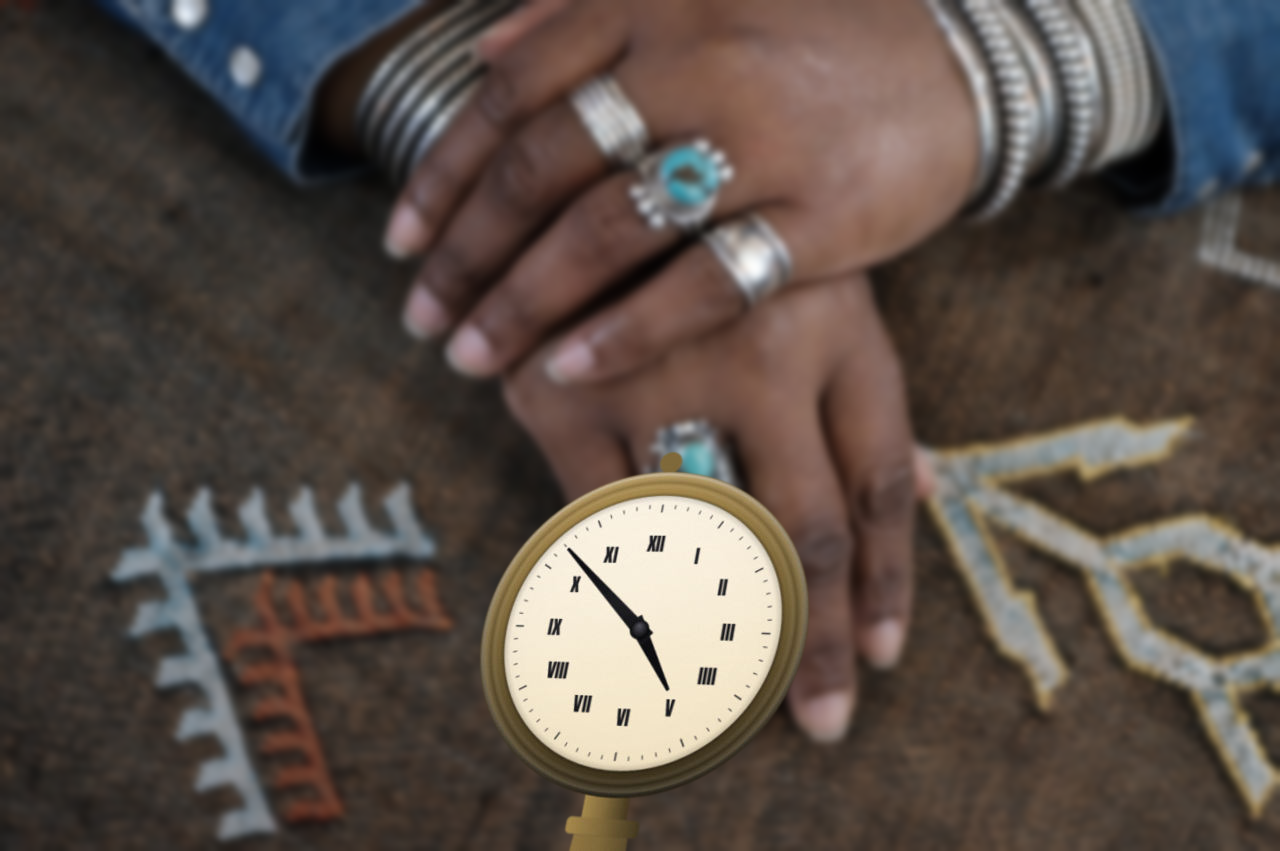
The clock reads 4.52
